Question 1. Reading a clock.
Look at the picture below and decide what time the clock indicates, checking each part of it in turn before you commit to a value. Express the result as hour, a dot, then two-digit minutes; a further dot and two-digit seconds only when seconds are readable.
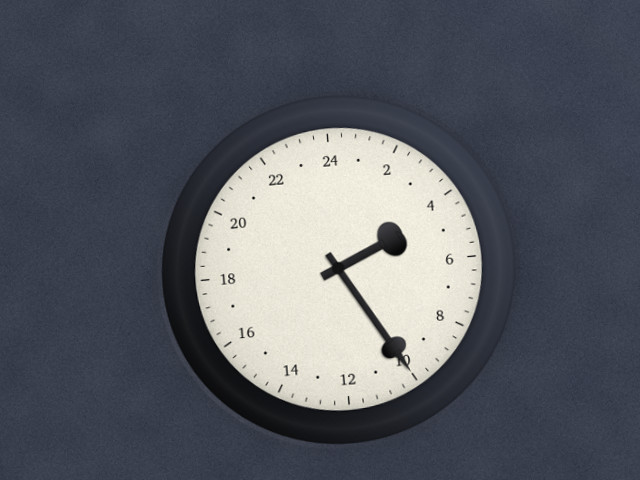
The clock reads 4.25
